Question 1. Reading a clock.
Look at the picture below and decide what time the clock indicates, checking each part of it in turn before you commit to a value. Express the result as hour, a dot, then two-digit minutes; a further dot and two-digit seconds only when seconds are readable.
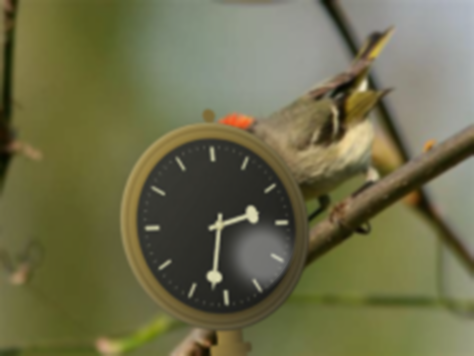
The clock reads 2.32
